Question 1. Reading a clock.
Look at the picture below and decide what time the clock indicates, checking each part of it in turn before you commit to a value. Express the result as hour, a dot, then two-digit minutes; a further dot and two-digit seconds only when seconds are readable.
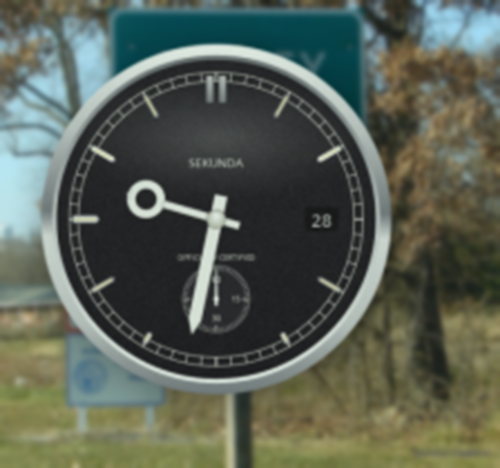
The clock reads 9.32
